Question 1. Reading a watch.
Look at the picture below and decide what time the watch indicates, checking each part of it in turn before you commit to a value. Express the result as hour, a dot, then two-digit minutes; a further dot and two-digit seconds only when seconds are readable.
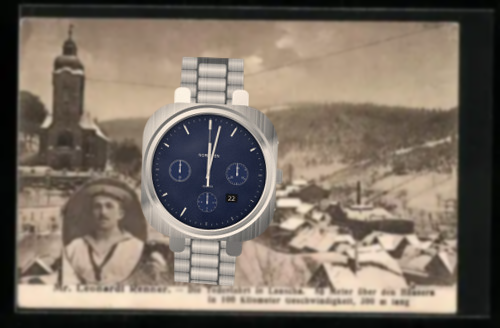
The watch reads 12.02
